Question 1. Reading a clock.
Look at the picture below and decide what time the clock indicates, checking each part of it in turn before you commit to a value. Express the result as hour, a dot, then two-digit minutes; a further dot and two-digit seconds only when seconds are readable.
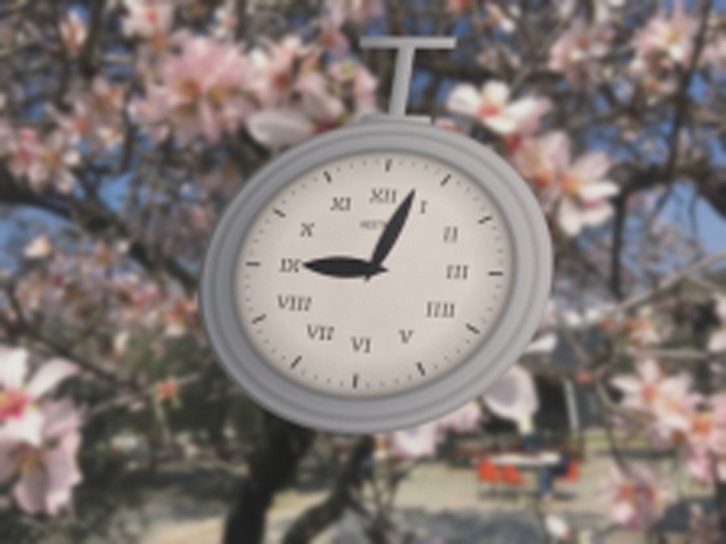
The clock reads 9.03
